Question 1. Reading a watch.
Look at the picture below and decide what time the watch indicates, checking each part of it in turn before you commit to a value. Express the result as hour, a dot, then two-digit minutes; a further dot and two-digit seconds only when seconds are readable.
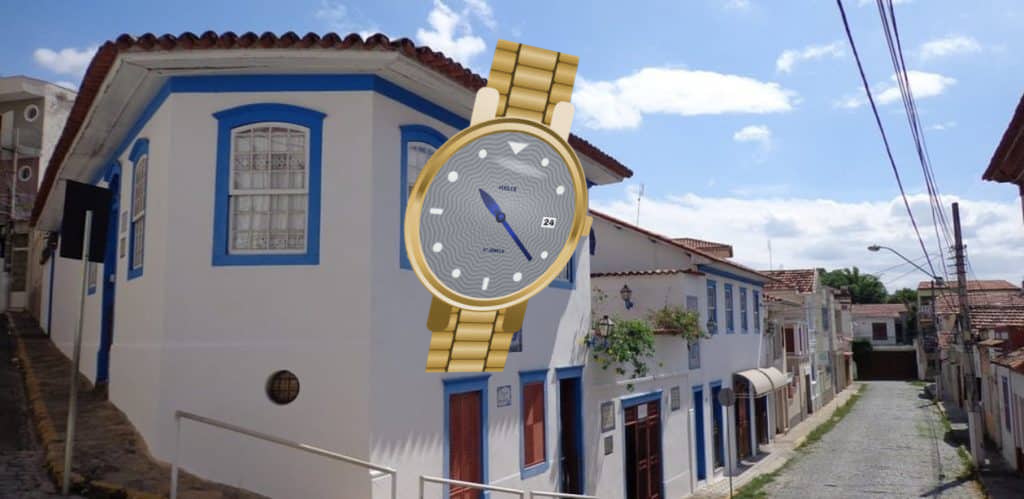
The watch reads 10.22
